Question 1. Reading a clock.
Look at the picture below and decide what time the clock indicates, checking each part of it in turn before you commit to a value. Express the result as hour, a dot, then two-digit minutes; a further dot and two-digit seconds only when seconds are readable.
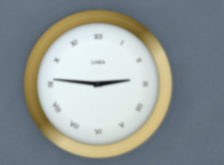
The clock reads 2.46
